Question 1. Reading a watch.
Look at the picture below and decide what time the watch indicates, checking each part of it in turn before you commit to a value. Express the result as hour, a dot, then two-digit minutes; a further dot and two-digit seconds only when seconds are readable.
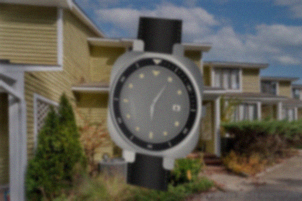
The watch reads 6.05
